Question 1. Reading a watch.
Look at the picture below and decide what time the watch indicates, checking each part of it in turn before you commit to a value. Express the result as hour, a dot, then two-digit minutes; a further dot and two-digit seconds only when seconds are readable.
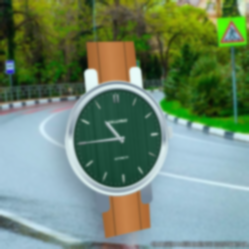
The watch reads 10.45
